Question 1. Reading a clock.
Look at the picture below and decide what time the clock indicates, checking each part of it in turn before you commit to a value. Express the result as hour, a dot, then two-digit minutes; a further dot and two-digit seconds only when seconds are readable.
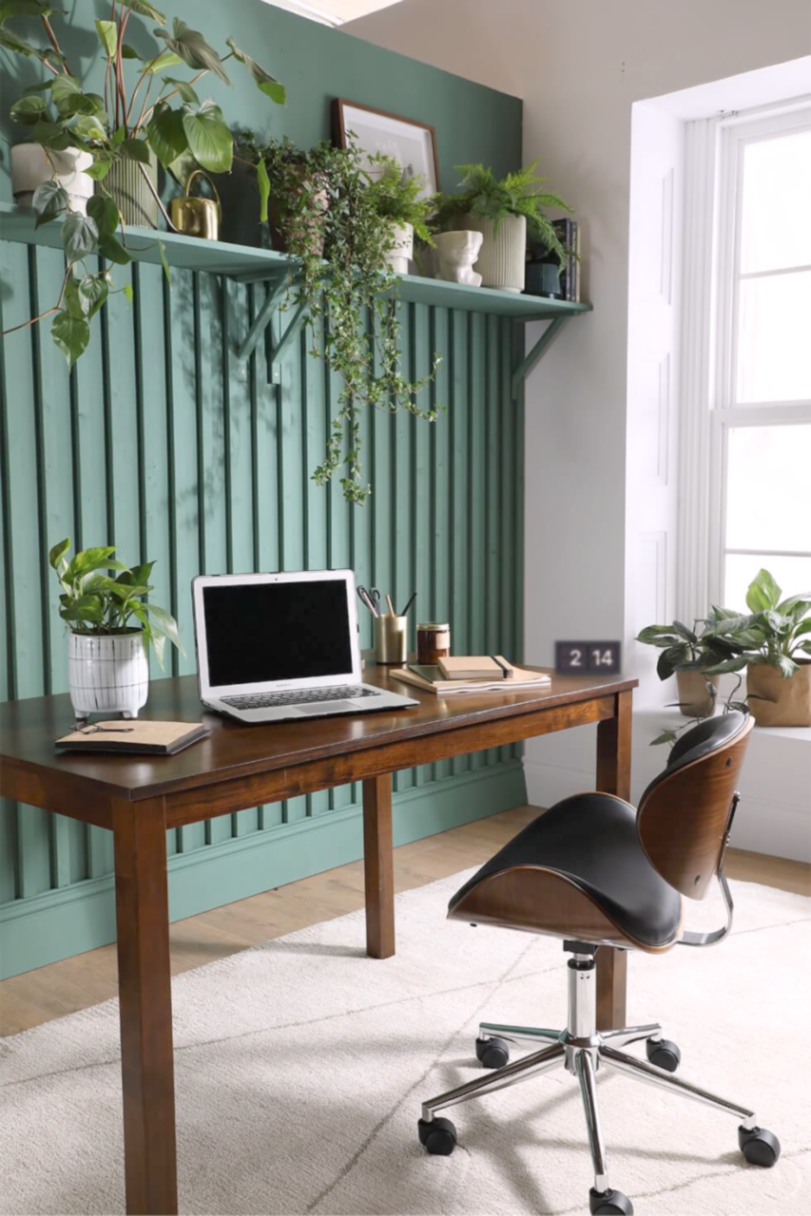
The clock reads 2.14
